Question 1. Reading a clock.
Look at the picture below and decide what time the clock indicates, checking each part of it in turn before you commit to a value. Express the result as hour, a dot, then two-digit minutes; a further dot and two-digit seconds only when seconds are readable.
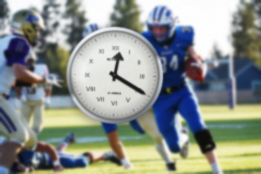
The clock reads 12.20
